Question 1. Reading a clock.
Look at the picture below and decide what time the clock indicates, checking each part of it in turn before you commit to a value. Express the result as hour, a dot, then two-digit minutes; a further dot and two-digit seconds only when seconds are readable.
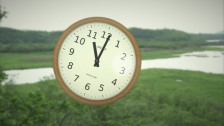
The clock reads 11.01
